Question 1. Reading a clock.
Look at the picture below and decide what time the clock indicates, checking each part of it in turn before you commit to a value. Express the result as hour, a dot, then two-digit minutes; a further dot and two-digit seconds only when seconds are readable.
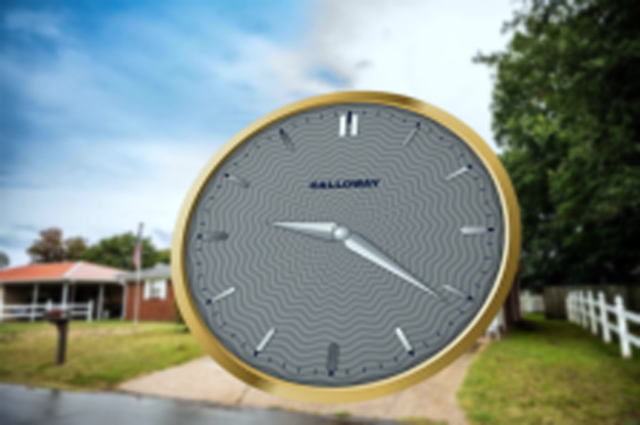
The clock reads 9.21
